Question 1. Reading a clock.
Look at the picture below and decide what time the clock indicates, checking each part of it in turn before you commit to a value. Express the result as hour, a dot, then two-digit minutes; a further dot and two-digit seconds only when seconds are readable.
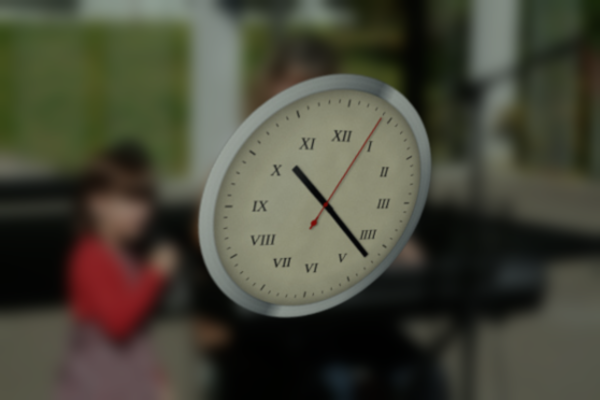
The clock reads 10.22.04
